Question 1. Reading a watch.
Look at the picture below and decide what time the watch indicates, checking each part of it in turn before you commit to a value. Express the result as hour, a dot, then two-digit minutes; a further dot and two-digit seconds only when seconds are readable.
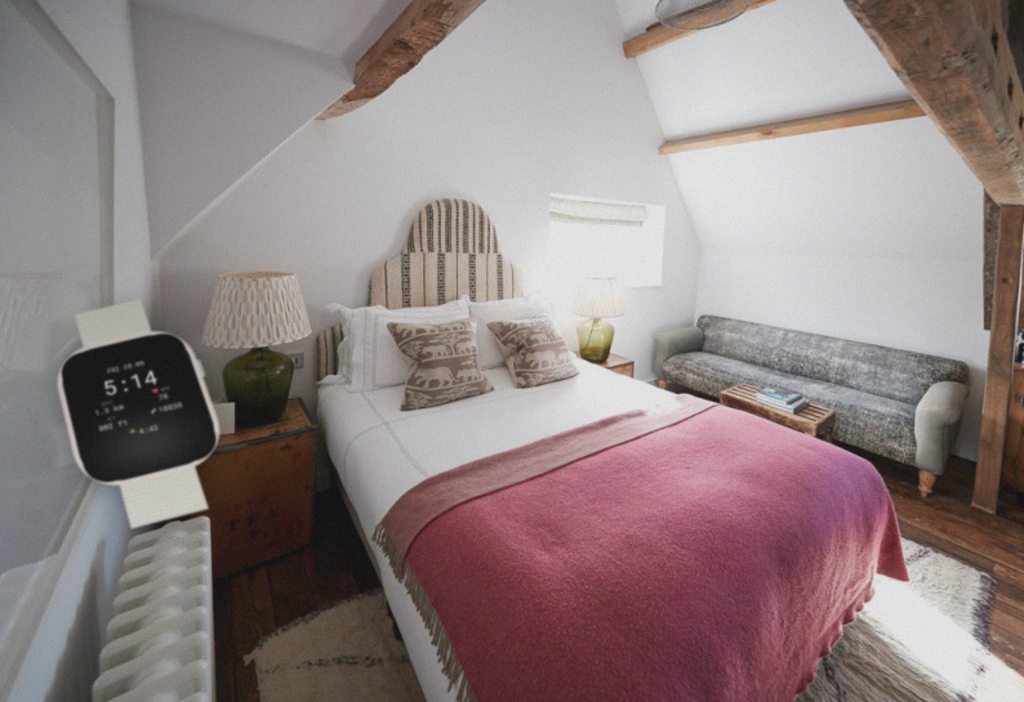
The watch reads 5.14
